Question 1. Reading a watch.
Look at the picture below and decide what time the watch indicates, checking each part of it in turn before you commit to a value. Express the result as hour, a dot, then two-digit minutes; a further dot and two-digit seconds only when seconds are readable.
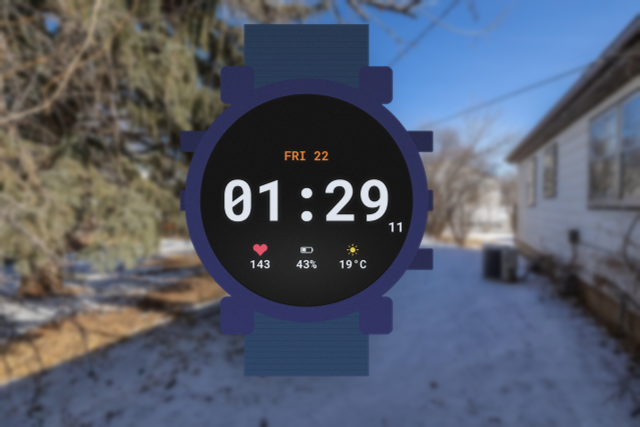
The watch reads 1.29.11
